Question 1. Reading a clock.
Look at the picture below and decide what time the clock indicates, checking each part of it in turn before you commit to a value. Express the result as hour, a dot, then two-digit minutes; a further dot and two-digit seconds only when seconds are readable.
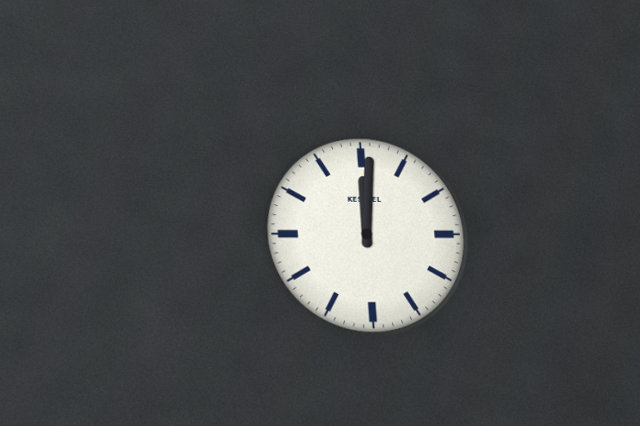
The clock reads 12.01
